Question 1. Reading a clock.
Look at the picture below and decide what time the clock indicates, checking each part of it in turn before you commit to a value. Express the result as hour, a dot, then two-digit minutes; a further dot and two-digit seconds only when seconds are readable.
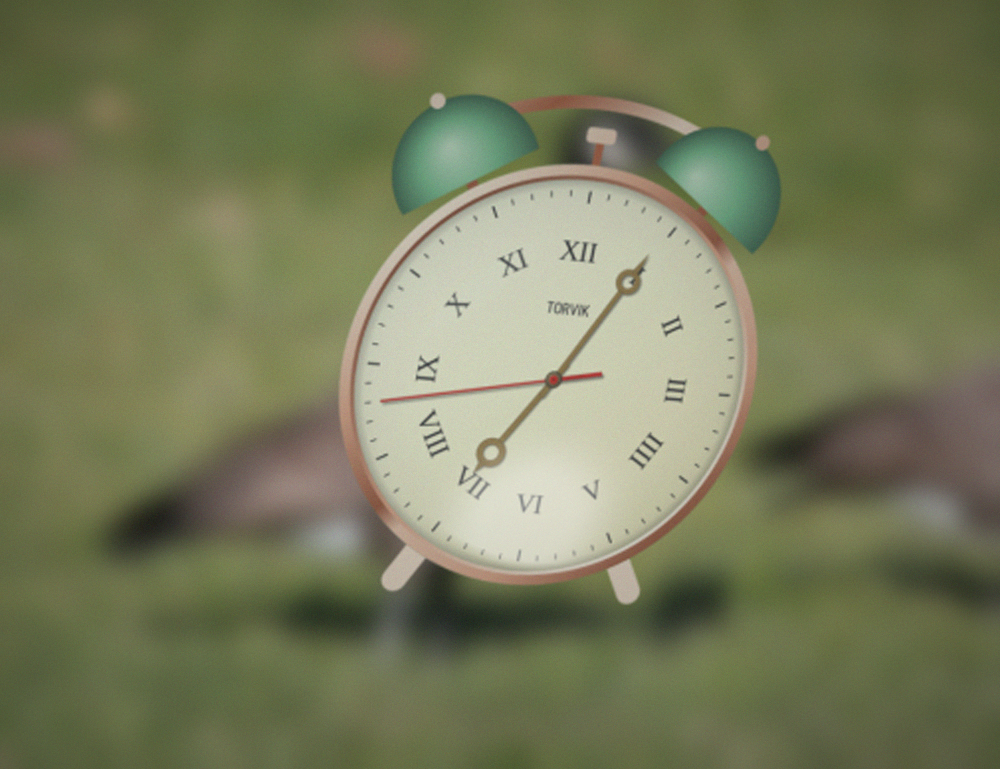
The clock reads 7.04.43
